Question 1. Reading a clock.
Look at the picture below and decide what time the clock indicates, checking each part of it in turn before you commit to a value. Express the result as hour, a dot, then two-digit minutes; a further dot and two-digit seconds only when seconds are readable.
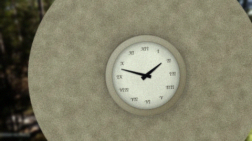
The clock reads 1.48
